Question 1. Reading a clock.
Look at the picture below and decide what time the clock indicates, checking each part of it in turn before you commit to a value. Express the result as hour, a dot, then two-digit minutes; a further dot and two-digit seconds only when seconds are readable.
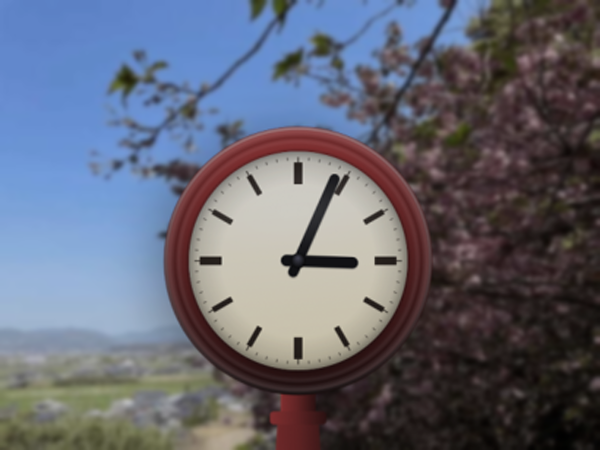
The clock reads 3.04
